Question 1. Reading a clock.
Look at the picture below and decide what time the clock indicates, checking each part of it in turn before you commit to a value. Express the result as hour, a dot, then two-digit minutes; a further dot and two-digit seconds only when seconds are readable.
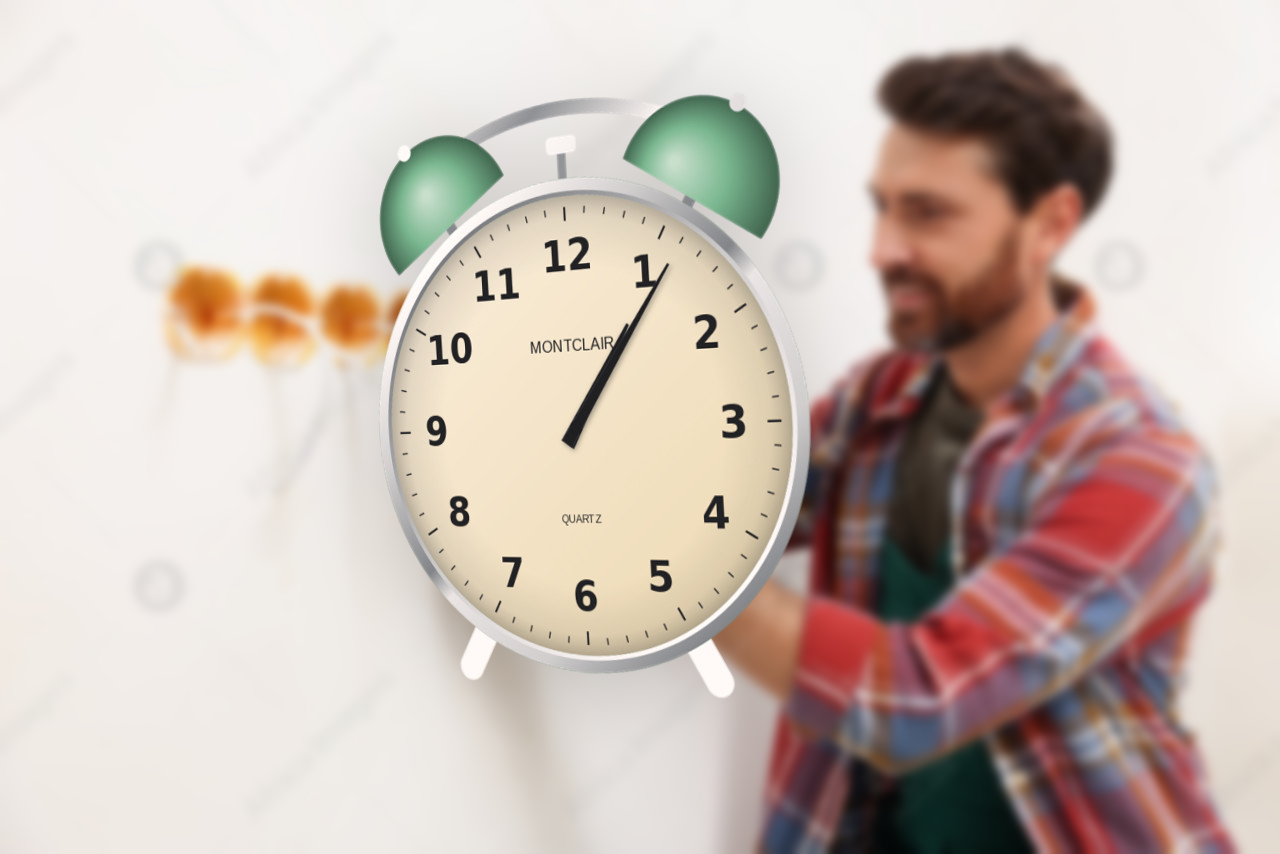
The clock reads 1.06
